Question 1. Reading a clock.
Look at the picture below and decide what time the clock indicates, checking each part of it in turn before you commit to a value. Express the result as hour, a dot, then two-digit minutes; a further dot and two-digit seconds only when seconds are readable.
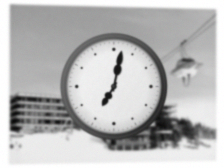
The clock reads 7.02
